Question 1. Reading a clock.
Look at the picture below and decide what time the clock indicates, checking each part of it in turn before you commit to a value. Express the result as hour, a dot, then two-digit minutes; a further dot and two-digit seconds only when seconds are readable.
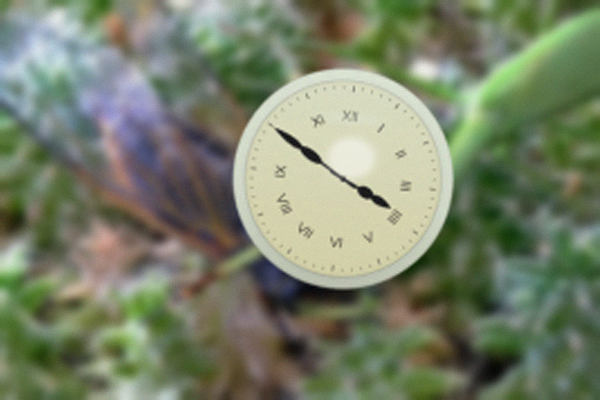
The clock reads 3.50
